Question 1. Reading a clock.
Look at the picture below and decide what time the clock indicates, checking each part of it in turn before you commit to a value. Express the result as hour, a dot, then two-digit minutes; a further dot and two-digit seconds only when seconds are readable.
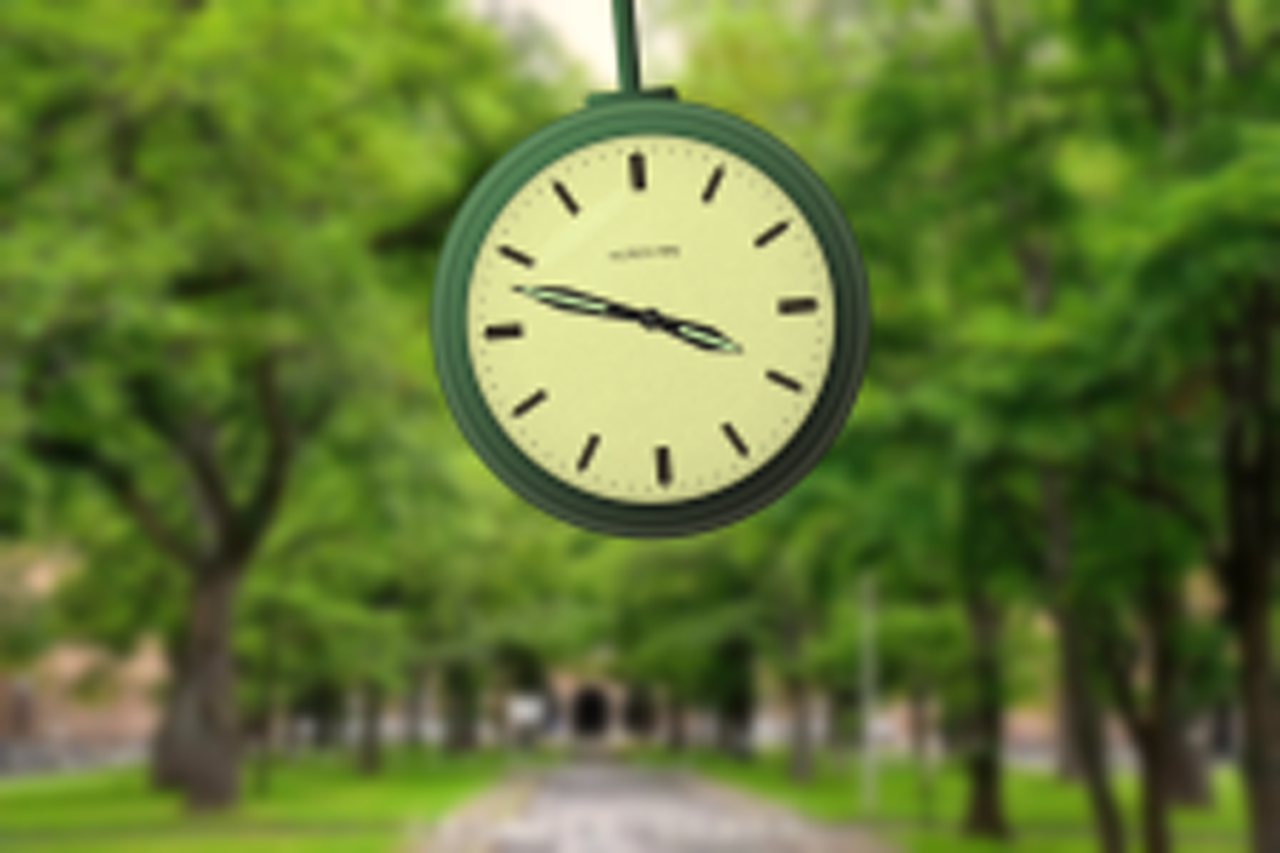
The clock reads 3.48
